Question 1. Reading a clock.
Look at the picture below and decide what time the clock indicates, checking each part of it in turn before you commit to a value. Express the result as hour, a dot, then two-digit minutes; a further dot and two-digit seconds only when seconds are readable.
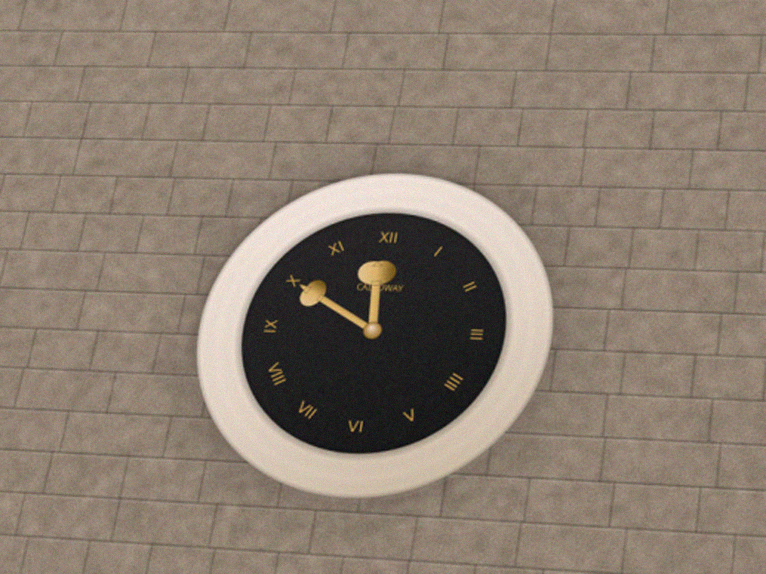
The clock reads 11.50
